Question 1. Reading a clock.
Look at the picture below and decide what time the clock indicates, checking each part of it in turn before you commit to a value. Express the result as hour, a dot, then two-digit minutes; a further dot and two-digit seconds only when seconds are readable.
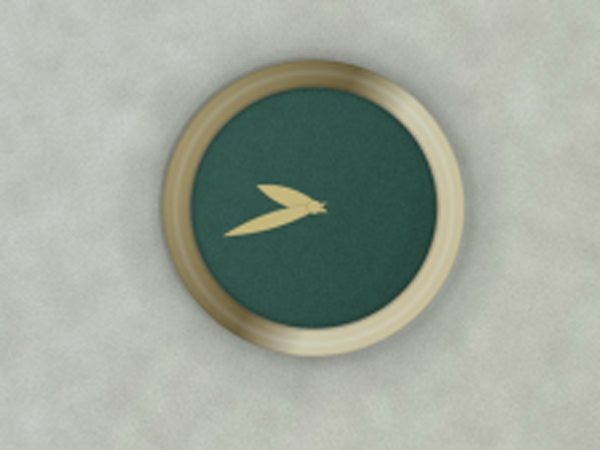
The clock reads 9.42
